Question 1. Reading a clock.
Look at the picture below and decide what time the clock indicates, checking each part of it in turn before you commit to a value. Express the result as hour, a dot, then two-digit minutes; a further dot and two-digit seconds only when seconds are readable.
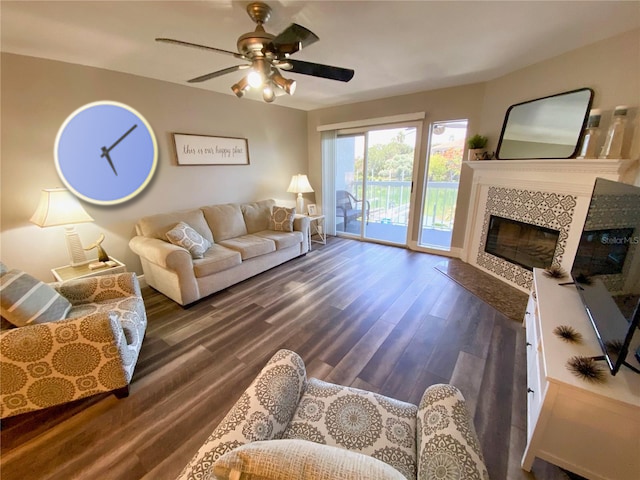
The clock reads 5.08
